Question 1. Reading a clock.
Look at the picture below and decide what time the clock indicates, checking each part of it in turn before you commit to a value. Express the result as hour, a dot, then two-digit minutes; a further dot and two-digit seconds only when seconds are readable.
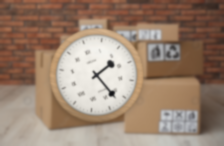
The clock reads 2.27
